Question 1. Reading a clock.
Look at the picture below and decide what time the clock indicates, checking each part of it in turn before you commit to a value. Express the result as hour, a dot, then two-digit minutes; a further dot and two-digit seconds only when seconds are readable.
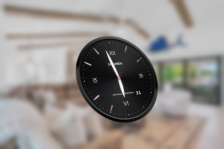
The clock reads 5.58
